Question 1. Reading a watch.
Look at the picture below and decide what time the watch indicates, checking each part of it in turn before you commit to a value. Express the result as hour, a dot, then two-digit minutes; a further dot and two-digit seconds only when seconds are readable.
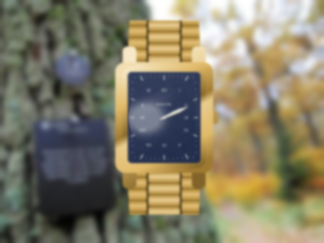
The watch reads 2.11
